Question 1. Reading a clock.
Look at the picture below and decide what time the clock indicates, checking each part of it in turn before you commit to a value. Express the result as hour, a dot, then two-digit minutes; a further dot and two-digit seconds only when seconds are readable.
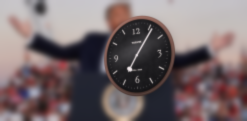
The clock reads 7.06
